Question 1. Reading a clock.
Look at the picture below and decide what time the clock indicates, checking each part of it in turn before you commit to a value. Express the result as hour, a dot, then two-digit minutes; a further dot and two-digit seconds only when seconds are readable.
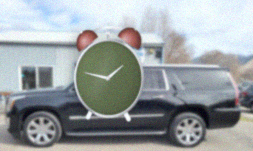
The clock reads 1.47
